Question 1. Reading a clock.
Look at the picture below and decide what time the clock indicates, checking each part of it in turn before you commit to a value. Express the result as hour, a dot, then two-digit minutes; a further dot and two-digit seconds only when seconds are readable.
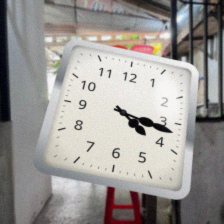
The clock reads 4.17
